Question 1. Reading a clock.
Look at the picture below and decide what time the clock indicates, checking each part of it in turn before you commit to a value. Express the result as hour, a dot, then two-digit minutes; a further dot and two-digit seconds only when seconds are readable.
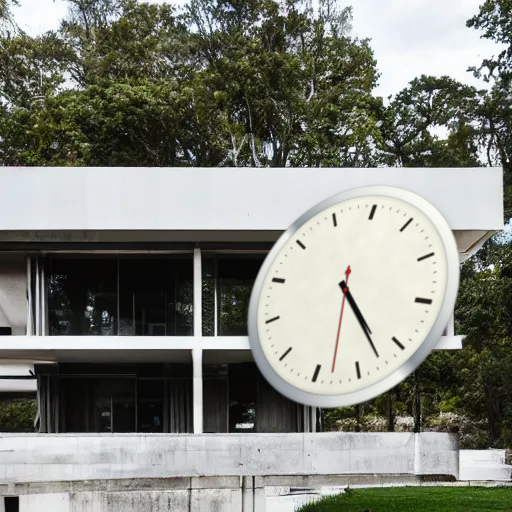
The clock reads 4.22.28
